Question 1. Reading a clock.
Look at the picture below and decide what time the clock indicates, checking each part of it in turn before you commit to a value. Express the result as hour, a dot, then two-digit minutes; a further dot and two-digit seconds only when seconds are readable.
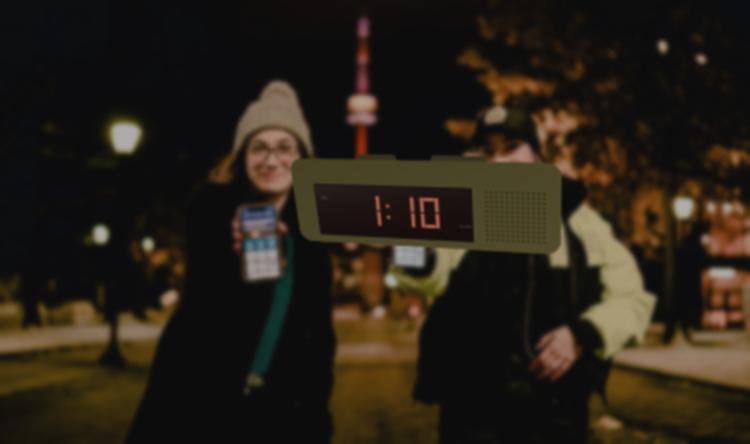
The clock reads 1.10
